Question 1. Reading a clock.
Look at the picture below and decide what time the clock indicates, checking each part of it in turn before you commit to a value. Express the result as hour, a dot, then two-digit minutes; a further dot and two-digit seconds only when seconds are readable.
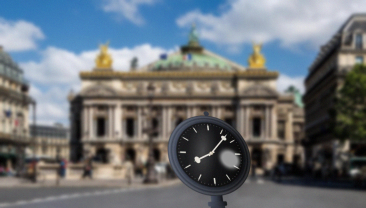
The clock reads 8.07
